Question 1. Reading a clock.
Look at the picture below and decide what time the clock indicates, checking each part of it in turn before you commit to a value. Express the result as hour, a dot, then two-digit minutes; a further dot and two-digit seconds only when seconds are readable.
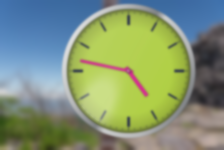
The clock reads 4.47
